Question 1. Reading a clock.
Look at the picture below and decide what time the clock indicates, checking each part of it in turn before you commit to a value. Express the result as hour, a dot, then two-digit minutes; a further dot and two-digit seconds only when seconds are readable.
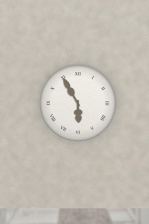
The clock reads 5.55
